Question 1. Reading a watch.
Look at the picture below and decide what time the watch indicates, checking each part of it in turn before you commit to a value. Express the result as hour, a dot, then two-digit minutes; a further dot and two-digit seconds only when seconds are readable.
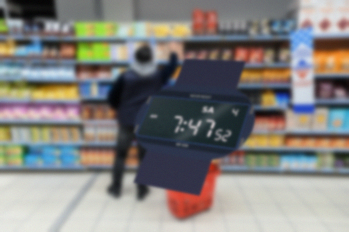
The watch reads 7.47
